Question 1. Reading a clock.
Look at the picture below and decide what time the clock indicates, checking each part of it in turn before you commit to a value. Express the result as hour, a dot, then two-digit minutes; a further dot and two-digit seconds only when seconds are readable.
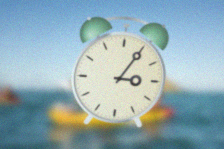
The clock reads 3.05
